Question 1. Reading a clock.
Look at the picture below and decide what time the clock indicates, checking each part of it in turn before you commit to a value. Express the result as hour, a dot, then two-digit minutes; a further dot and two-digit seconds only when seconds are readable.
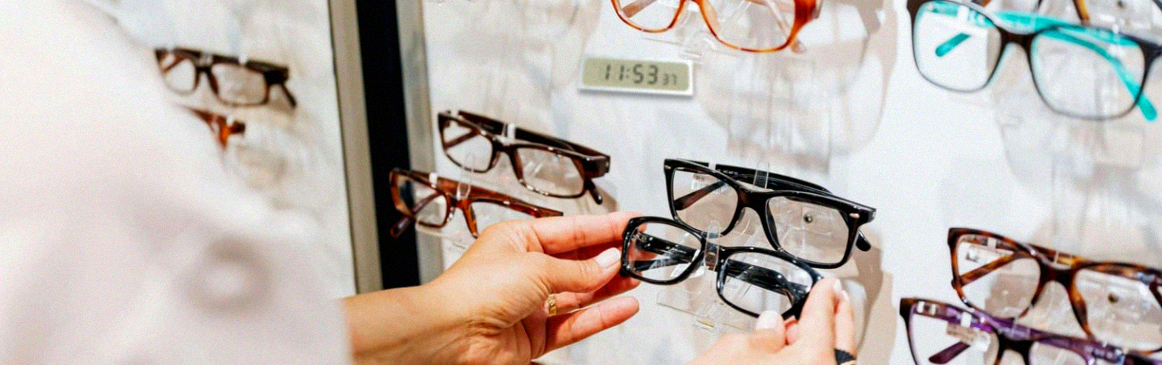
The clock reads 11.53
